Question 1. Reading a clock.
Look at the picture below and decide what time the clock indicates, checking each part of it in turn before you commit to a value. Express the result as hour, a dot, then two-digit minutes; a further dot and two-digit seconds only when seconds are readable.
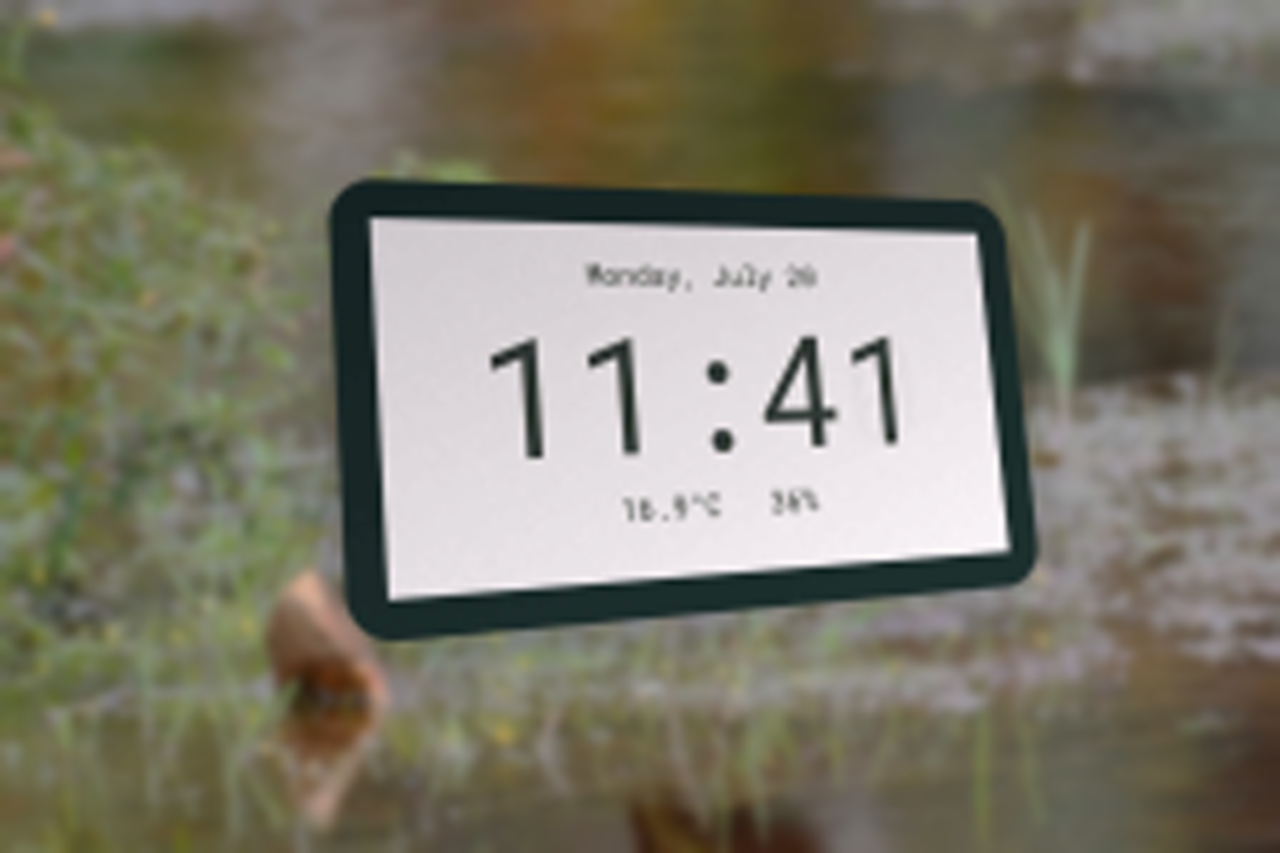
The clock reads 11.41
